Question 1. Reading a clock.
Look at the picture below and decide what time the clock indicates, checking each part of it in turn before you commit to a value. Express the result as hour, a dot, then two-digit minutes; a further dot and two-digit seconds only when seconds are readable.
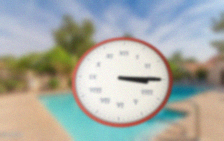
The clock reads 3.15
